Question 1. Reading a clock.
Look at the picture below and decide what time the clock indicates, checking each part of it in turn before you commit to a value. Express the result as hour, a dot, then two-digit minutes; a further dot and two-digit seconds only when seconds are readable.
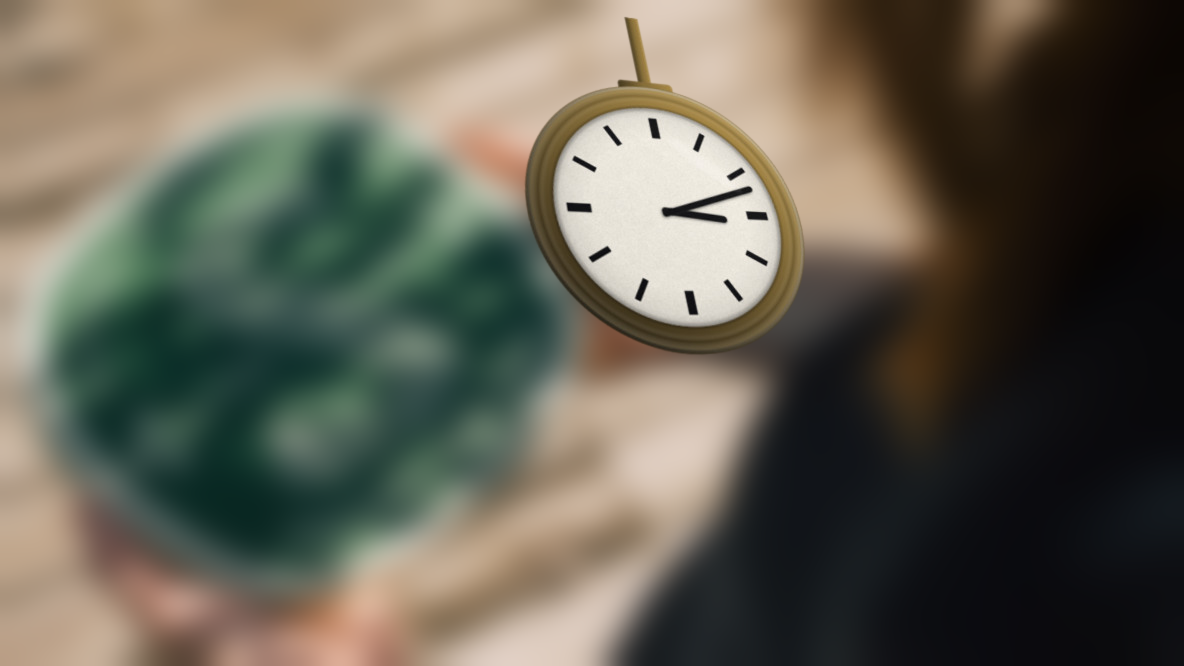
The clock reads 3.12
